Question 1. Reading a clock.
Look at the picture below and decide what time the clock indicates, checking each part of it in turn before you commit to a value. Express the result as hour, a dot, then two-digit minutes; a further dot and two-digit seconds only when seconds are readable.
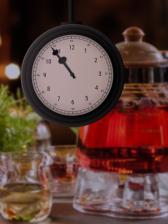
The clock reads 10.54
